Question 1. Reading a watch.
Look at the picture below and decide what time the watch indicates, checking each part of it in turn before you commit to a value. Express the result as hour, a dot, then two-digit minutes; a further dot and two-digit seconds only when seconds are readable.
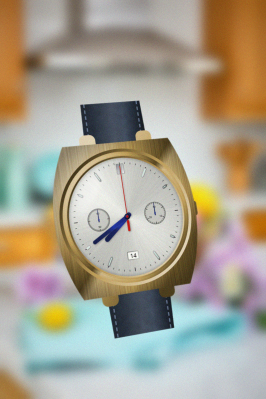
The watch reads 7.40
